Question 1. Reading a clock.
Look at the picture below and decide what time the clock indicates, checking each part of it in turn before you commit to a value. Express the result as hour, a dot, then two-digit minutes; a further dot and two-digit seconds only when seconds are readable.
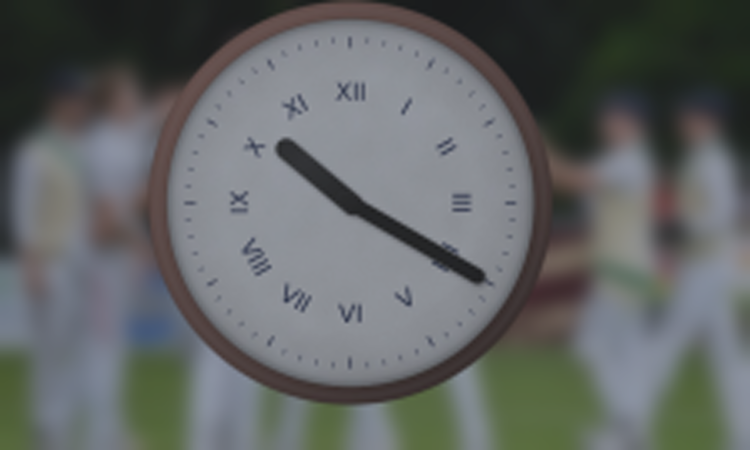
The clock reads 10.20
